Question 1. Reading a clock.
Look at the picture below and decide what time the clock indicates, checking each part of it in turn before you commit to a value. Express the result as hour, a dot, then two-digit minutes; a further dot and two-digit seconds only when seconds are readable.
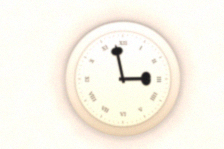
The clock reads 2.58
